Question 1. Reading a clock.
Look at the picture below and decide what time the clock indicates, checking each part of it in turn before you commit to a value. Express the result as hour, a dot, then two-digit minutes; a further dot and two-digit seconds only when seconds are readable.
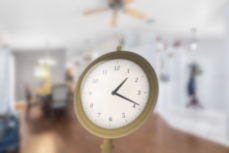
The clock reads 1.19
